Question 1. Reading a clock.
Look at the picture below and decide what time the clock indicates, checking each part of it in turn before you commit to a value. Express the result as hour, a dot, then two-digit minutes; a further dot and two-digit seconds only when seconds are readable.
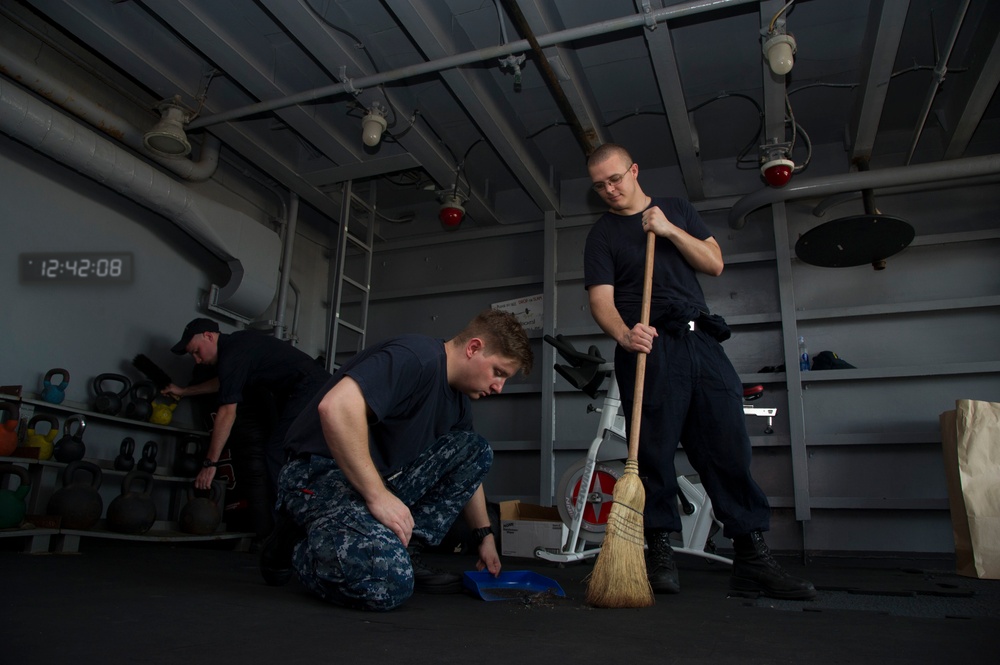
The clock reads 12.42.08
